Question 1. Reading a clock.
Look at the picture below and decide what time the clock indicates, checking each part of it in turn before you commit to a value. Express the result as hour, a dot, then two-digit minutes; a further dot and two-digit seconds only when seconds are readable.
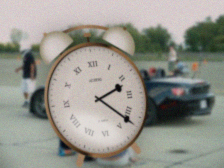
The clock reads 2.22
